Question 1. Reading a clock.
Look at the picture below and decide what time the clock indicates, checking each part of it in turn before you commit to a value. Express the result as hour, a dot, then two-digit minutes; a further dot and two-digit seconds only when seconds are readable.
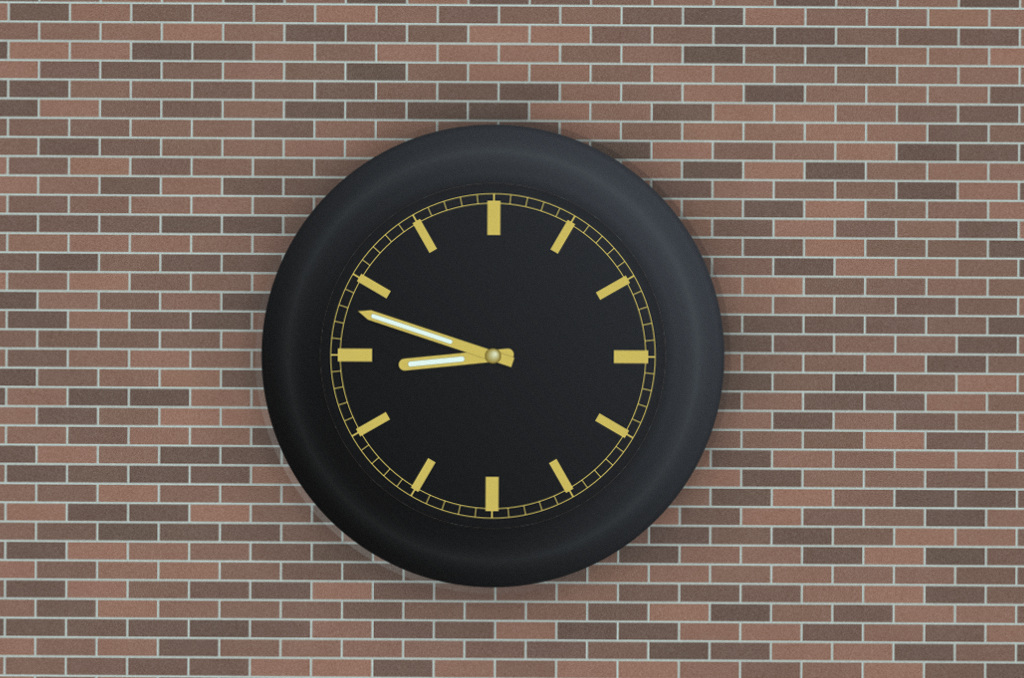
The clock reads 8.48
